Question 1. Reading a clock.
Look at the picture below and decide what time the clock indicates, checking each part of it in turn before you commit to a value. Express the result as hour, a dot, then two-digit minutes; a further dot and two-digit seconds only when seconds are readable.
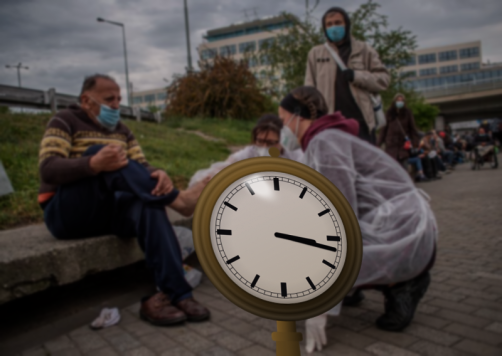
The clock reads 3.17
